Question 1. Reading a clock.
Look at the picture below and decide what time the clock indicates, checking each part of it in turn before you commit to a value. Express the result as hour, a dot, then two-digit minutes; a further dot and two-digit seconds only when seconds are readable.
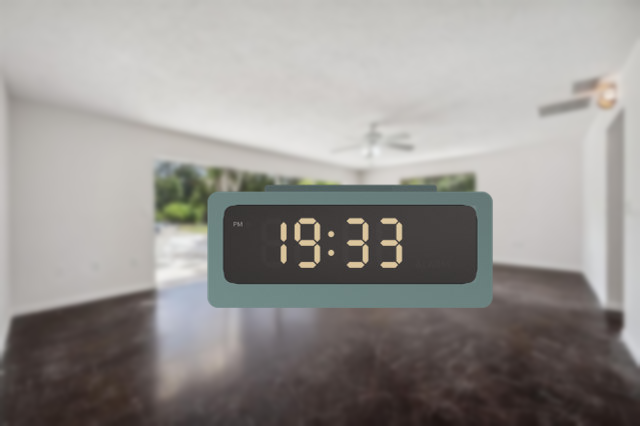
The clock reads 19.33
